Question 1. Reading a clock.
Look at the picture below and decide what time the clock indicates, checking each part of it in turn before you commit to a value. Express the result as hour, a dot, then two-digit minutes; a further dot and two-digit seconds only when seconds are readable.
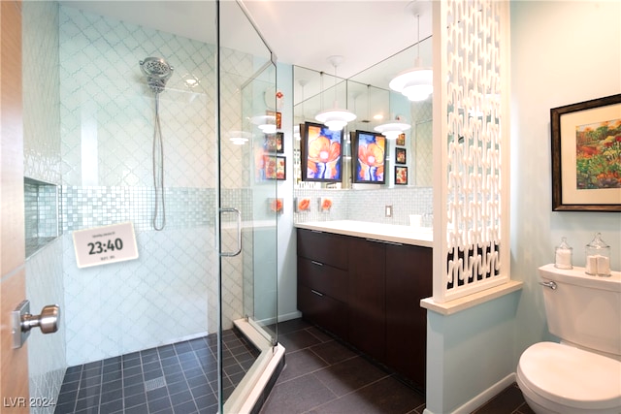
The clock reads 23.40
